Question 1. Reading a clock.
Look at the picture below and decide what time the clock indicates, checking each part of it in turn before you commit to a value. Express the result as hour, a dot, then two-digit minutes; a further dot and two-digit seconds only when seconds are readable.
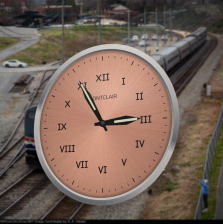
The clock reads 2.55
